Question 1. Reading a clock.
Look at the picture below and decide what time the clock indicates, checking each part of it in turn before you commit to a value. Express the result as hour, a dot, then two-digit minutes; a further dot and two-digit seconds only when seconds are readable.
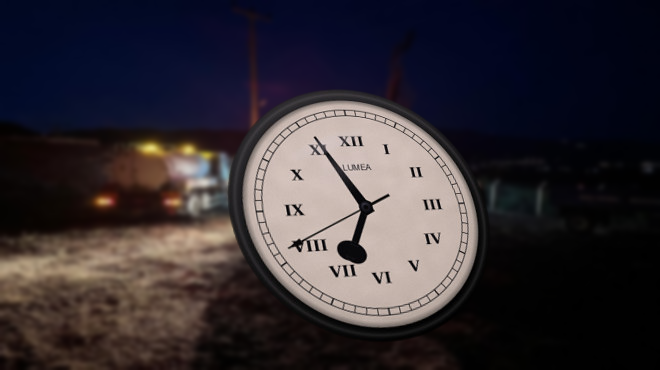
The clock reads 6.55.41
